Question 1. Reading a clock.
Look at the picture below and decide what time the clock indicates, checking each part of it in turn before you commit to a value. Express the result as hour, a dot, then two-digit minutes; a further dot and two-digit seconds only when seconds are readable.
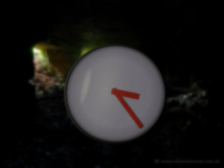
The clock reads 3.24
